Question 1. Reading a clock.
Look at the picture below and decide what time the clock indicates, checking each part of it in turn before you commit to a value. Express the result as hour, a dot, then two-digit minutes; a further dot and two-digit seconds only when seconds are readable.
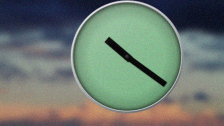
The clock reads 10.21
